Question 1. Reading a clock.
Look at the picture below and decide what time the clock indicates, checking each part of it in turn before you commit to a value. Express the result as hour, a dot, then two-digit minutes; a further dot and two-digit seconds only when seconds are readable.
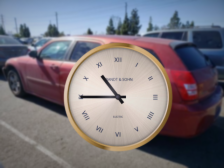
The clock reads 10.45
